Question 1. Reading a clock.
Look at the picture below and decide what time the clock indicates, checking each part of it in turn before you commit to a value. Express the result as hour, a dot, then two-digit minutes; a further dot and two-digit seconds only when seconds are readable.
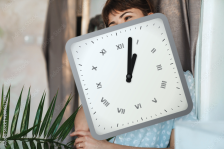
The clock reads 1.03
